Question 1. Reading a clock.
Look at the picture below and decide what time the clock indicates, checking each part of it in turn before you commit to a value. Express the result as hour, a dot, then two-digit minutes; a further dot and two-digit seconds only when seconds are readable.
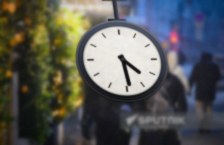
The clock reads 4.29
